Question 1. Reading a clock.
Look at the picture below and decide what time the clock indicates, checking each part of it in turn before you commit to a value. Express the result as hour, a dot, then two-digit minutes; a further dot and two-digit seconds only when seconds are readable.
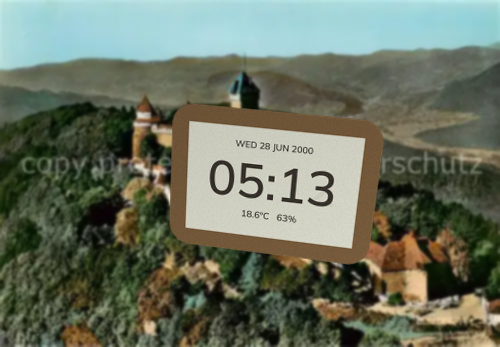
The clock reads 5.13
